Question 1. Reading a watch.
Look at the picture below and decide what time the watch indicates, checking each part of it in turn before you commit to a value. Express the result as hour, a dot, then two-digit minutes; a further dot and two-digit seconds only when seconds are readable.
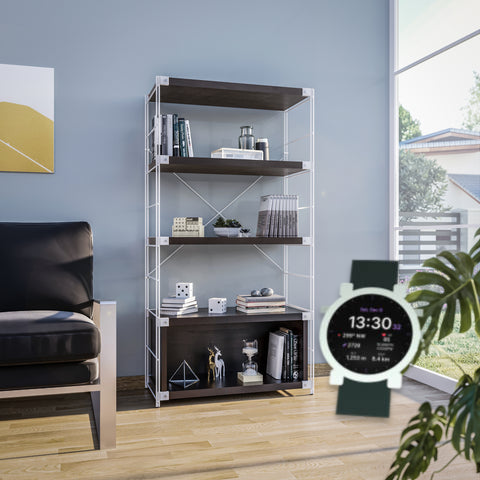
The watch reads 13.30
